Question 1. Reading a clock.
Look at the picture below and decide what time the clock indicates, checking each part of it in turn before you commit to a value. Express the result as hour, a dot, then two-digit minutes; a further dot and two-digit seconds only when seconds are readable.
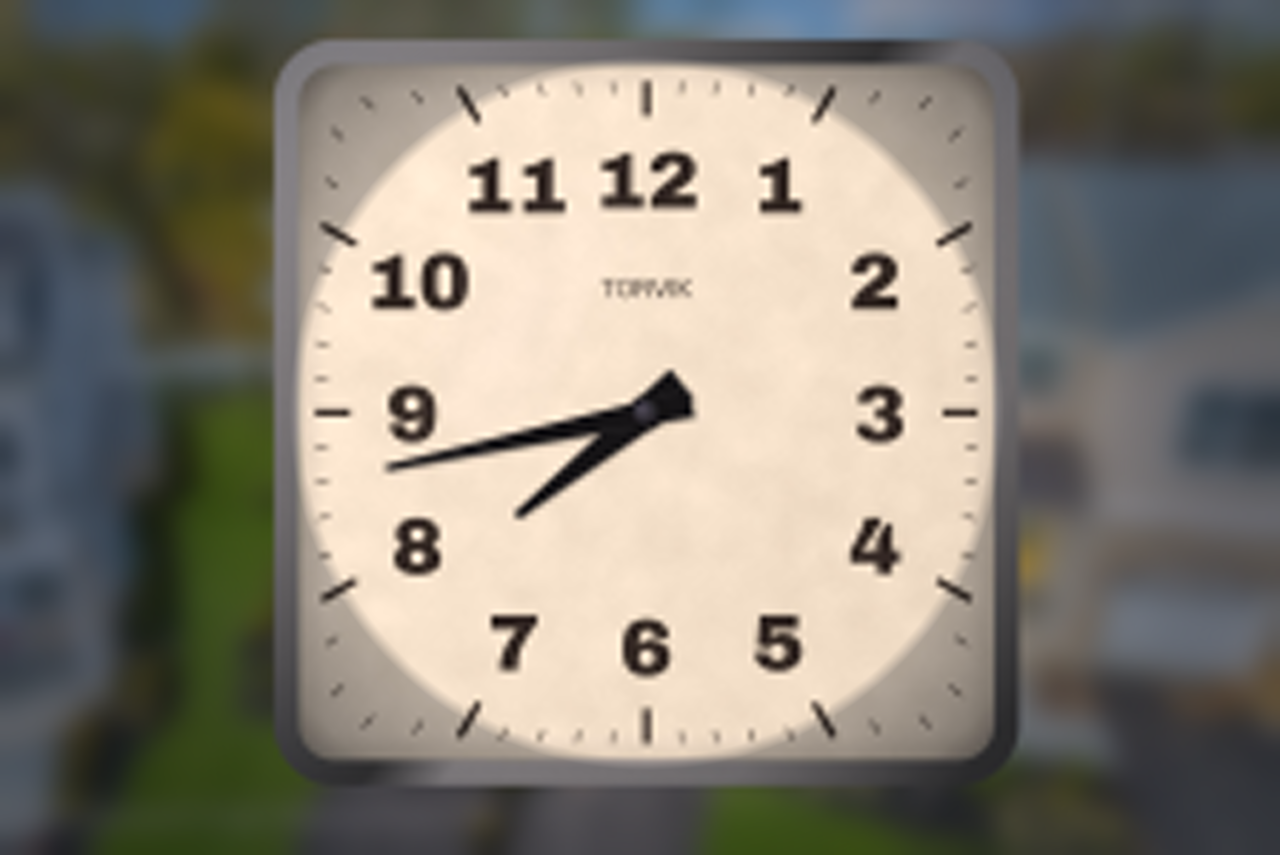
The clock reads 7.43
